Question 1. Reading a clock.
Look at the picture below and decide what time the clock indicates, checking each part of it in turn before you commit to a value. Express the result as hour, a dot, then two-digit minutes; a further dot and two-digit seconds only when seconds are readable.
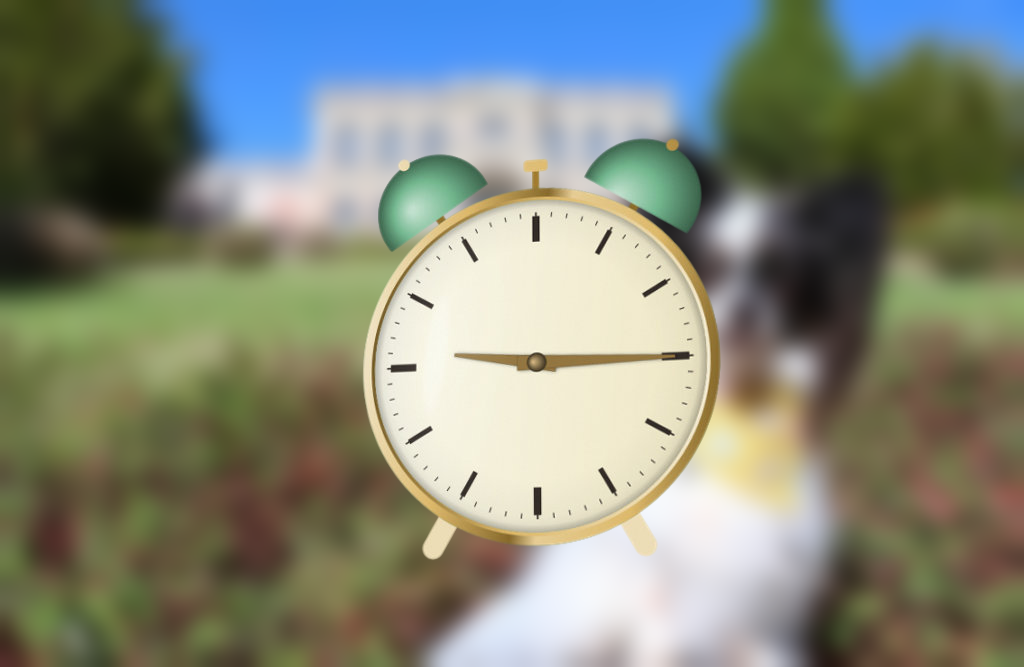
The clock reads 9.15
